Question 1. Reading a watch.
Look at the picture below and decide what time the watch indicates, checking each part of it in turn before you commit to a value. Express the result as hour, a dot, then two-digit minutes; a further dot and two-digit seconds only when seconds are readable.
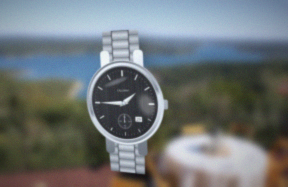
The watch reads 1.45
